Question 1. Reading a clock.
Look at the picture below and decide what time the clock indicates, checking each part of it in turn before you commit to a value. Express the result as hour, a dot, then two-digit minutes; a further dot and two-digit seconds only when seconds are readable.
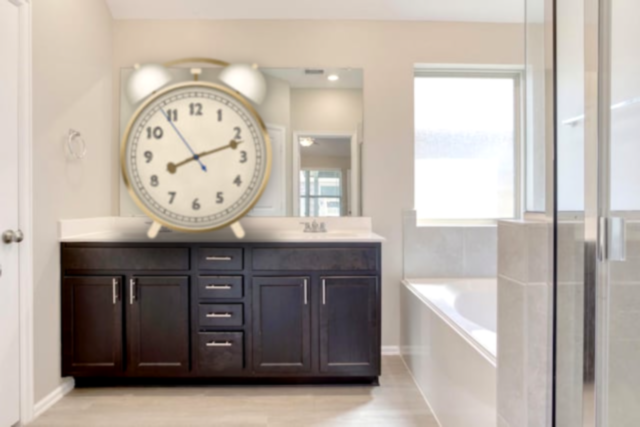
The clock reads 8.11.54
